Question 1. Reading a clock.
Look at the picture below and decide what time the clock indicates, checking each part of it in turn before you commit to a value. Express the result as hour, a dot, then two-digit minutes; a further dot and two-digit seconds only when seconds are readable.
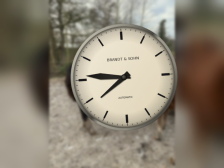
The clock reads 7.46
